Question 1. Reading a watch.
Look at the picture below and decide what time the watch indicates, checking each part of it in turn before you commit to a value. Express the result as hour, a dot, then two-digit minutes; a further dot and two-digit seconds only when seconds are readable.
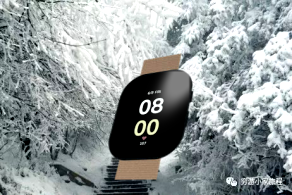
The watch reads 8.00
